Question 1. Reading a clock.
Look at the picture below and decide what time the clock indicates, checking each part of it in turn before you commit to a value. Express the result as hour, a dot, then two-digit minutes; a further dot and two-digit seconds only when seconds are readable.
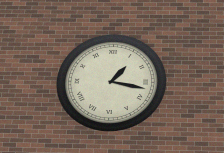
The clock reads 1.17
